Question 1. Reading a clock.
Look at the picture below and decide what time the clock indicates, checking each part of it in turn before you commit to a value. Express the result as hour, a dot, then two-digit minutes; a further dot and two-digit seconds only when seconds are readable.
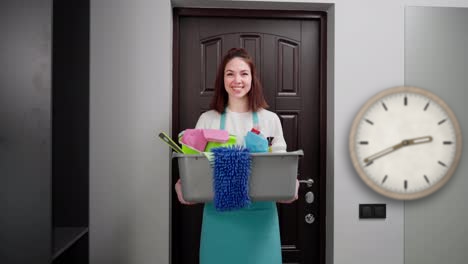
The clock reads 2.41
